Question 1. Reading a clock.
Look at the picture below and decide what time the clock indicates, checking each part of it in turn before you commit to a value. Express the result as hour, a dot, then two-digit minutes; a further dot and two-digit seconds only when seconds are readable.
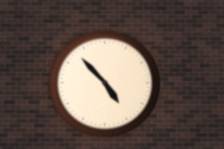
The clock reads 4.53
